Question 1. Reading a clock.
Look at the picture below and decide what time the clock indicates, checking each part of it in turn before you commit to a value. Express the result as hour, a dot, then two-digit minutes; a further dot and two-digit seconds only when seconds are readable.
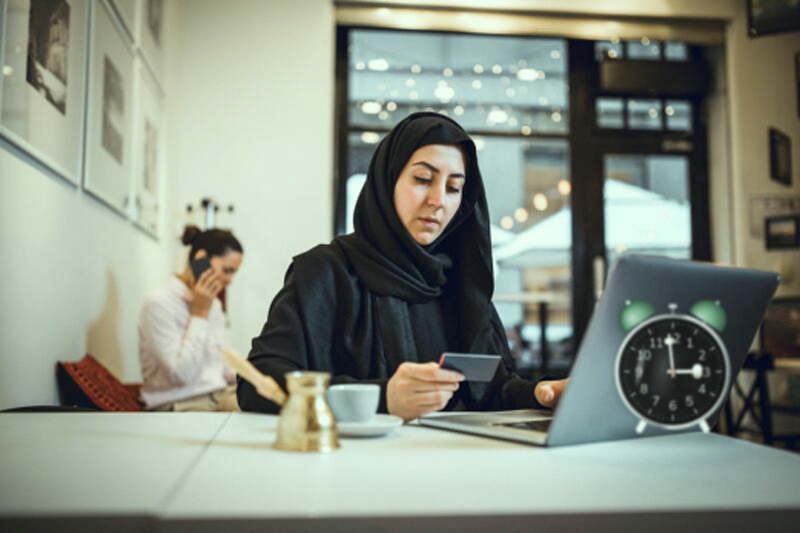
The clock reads 2.59
